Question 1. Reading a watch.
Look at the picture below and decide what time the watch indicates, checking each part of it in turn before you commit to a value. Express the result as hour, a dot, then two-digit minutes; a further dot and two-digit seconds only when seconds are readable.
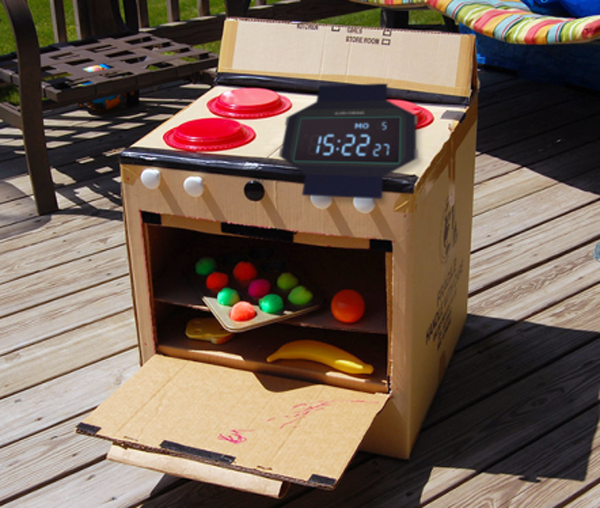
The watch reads 15.22.27
